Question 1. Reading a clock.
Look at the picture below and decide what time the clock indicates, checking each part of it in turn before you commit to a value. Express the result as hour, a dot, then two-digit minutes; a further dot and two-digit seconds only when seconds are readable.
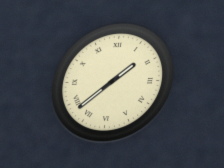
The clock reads 1.38
